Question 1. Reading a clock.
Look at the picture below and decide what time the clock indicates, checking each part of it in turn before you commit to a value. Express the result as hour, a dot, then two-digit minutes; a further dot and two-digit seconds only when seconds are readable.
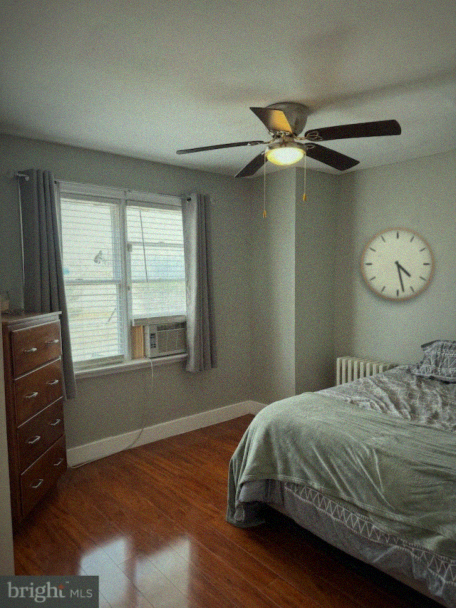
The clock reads 4.28
